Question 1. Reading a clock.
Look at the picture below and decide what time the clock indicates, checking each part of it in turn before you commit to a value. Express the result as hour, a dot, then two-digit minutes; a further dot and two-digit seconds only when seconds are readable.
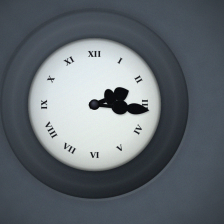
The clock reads 2.16
